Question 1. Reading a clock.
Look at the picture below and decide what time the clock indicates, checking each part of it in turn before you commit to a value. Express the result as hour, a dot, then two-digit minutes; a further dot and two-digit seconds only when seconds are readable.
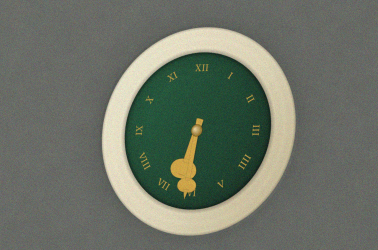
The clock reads 6.31
